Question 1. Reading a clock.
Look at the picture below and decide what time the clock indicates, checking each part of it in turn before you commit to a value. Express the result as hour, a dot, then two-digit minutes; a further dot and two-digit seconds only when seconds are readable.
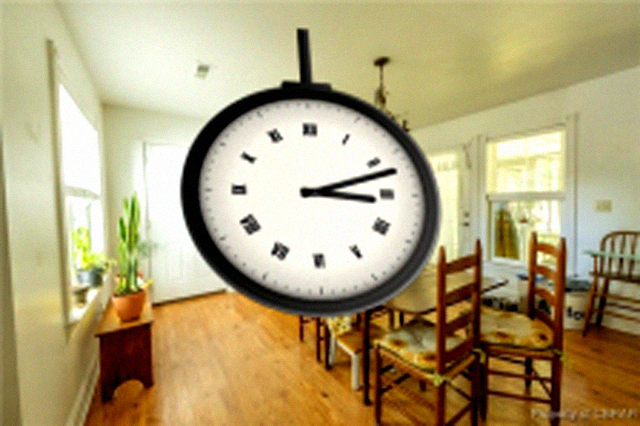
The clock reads 3.12
